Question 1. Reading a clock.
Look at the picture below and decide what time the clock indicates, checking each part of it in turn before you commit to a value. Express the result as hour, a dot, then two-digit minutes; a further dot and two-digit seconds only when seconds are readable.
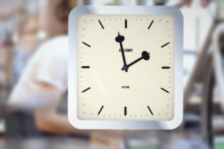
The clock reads 1.58
